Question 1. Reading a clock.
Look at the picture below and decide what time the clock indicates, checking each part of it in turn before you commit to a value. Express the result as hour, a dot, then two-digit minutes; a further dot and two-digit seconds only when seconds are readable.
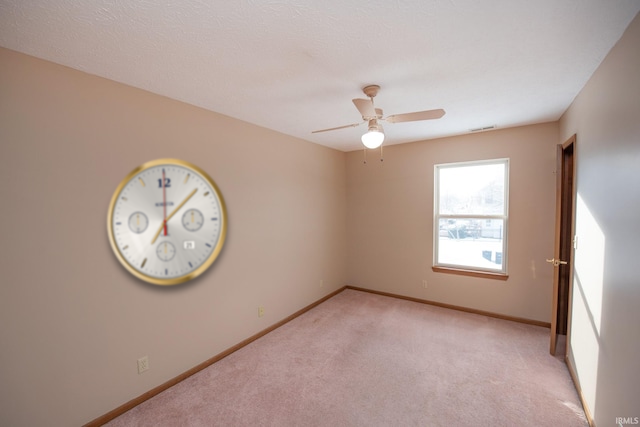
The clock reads 7.08
